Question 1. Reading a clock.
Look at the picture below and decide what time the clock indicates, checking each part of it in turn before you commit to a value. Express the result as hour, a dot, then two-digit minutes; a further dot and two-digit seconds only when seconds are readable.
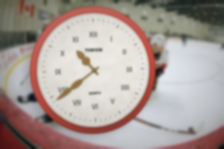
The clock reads 10.39
